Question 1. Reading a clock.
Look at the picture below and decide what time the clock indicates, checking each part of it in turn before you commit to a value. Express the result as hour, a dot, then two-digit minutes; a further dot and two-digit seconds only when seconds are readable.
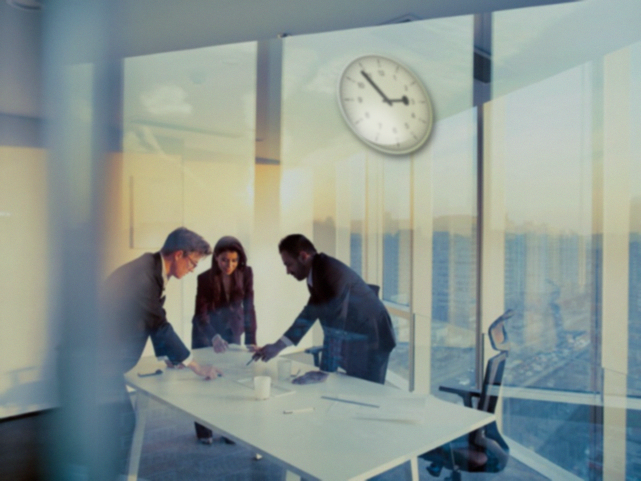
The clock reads 2.54
